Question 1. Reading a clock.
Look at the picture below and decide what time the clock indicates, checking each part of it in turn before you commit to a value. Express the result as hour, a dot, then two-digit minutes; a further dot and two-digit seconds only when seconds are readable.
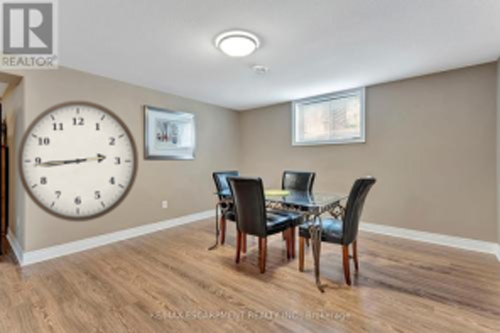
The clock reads 2.44
